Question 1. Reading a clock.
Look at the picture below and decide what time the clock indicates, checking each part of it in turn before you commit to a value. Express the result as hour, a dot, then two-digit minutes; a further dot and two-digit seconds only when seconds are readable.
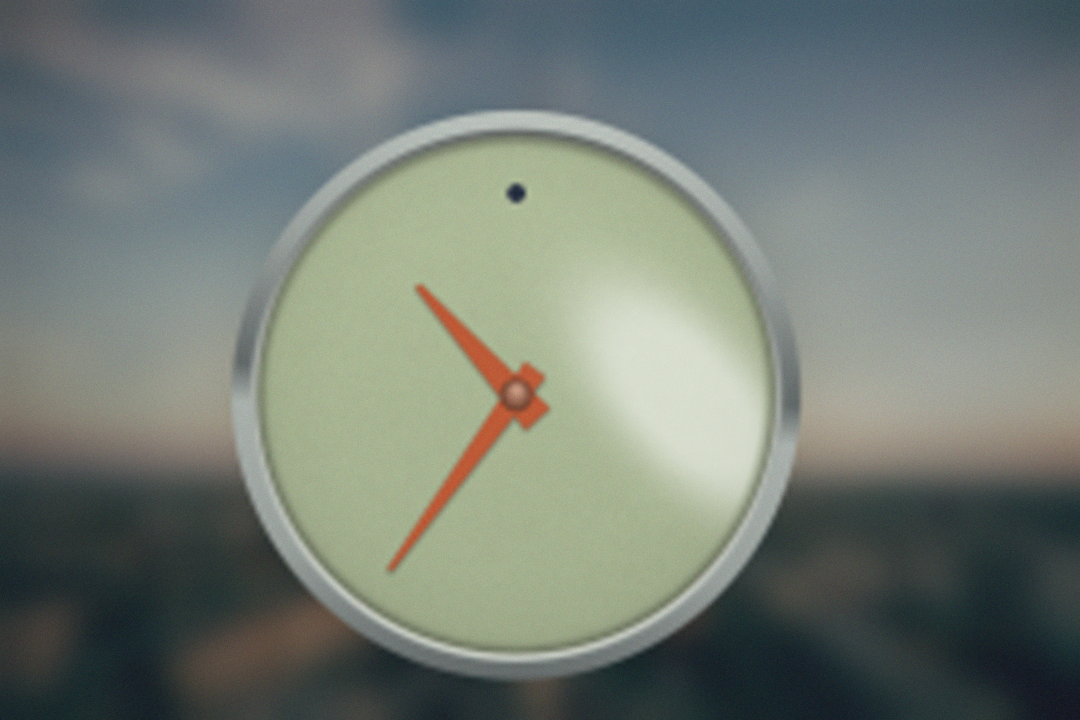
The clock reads 10.36
